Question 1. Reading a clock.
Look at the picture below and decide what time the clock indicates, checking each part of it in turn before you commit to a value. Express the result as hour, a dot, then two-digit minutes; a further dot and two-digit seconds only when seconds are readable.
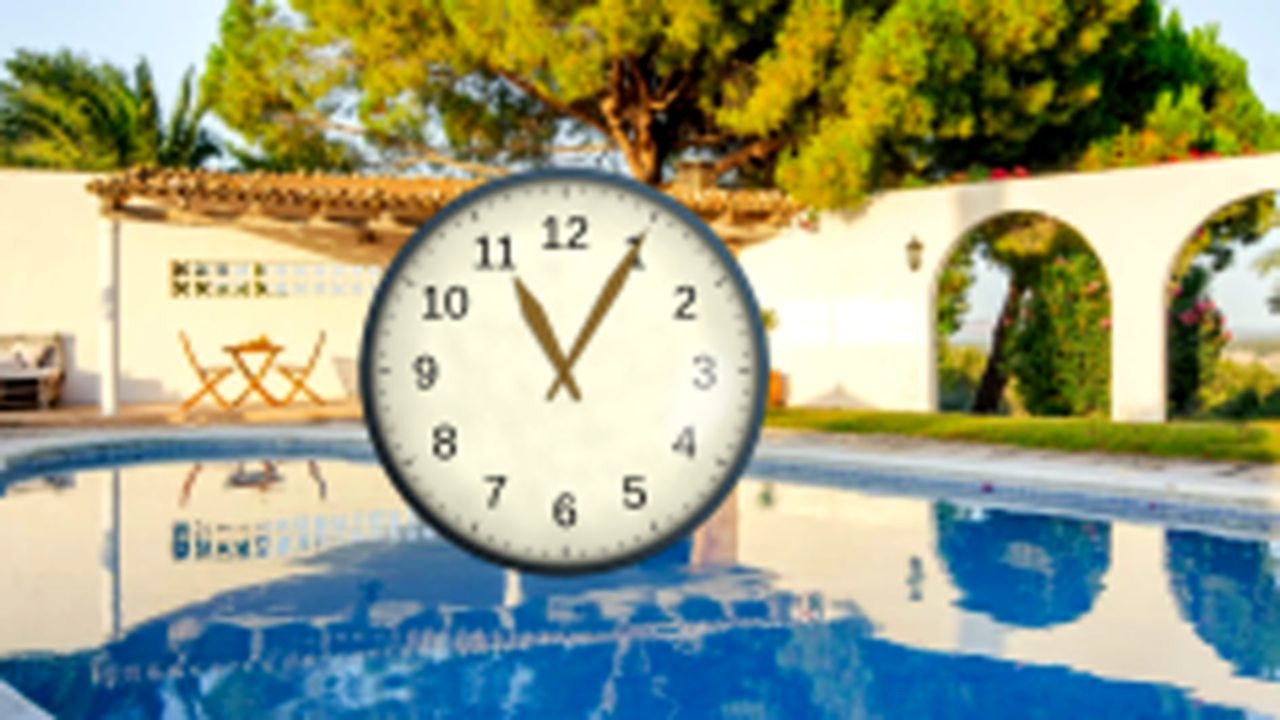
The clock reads 11.05
